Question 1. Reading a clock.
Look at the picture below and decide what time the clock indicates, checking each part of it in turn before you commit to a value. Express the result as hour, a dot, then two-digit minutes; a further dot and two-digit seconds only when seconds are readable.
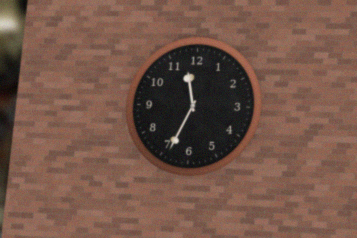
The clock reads 11.34
